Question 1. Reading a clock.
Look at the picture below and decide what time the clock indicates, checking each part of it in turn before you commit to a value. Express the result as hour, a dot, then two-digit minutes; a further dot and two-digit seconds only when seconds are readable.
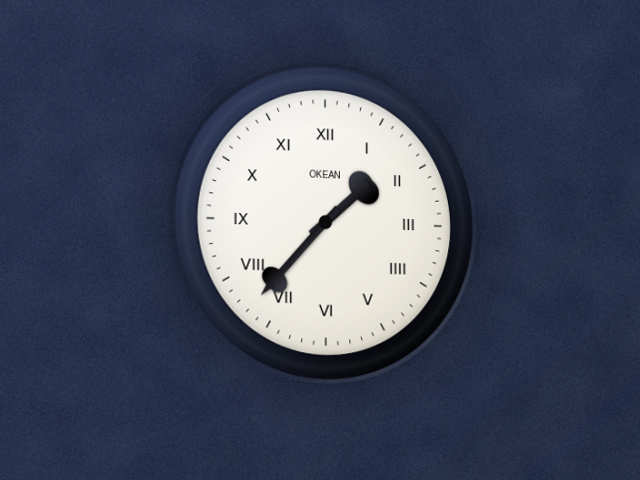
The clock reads 1.37
